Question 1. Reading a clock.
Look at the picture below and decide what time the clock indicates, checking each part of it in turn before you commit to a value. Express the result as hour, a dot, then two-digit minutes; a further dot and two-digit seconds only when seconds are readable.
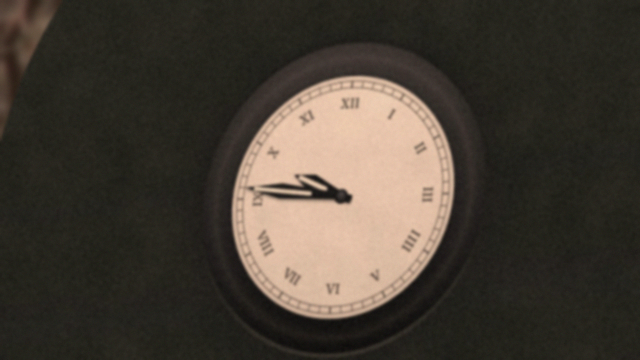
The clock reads 9.46
